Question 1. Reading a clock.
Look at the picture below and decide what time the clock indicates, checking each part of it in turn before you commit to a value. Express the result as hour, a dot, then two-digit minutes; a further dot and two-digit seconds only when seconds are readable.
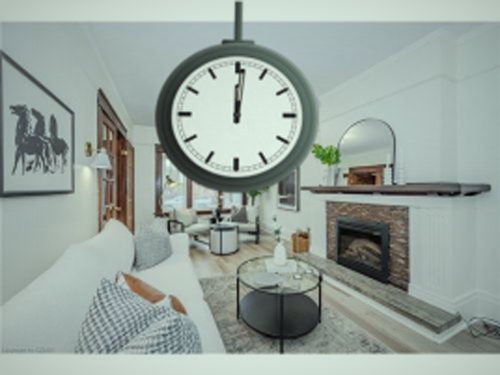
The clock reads 12.01
